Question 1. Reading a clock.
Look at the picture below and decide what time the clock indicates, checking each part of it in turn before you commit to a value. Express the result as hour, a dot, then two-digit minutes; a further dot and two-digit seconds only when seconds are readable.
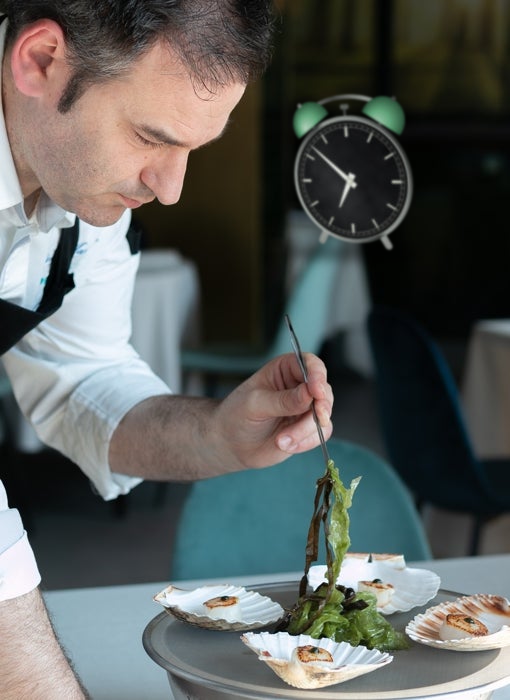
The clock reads 6.52
